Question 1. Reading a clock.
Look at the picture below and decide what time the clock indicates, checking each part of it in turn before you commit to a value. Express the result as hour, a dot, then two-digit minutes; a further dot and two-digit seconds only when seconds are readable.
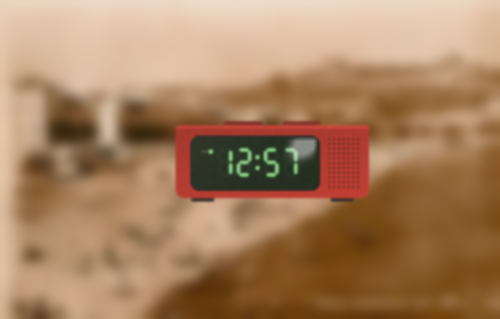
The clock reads 12.57
